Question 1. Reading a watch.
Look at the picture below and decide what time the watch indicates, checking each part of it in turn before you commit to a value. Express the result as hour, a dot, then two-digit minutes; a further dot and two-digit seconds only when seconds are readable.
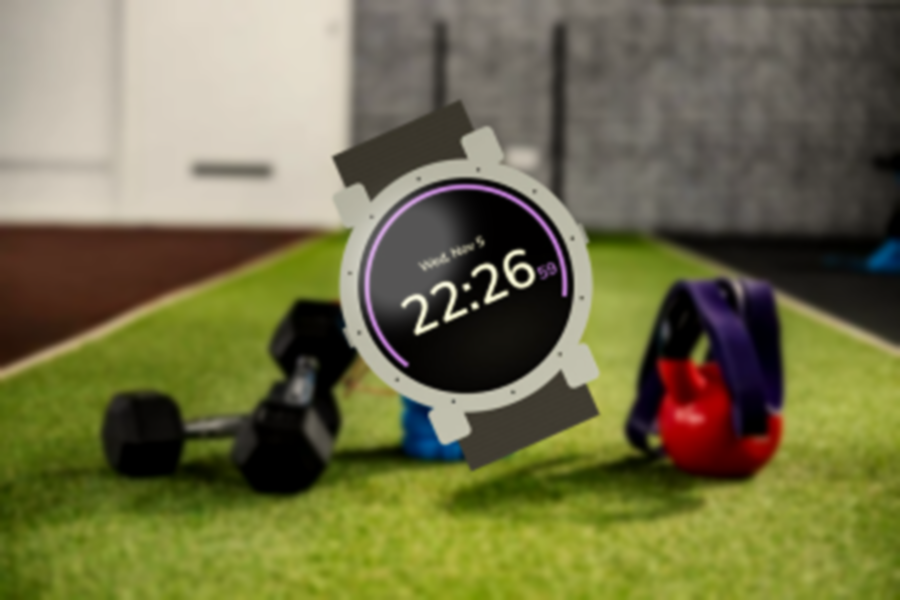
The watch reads 22.26
